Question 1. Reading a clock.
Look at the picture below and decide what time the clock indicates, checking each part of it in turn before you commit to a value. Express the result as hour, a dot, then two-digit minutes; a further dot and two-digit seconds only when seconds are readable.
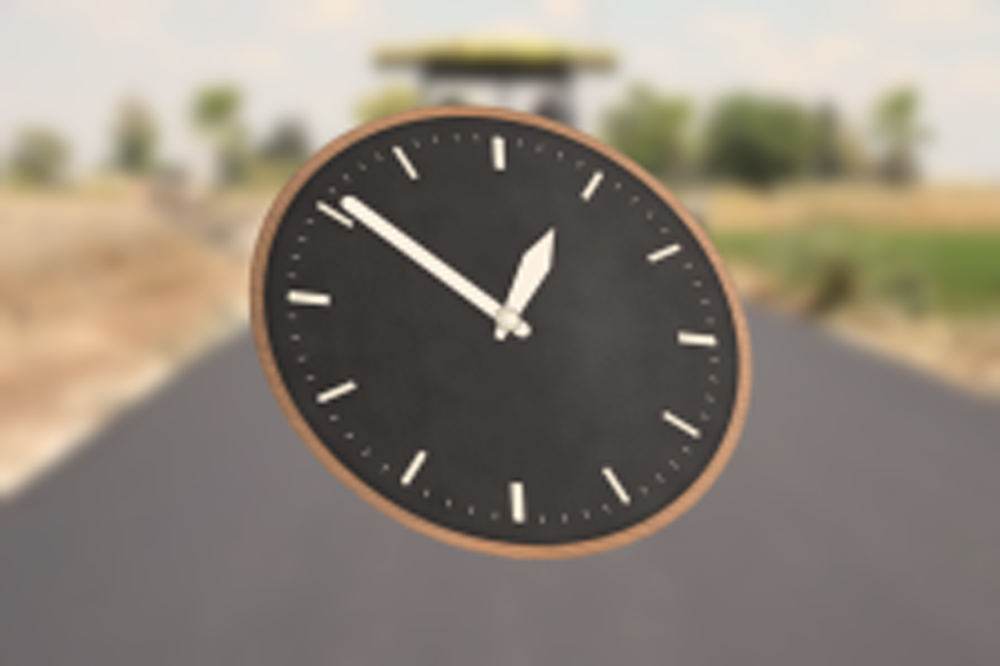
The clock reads 12.51
